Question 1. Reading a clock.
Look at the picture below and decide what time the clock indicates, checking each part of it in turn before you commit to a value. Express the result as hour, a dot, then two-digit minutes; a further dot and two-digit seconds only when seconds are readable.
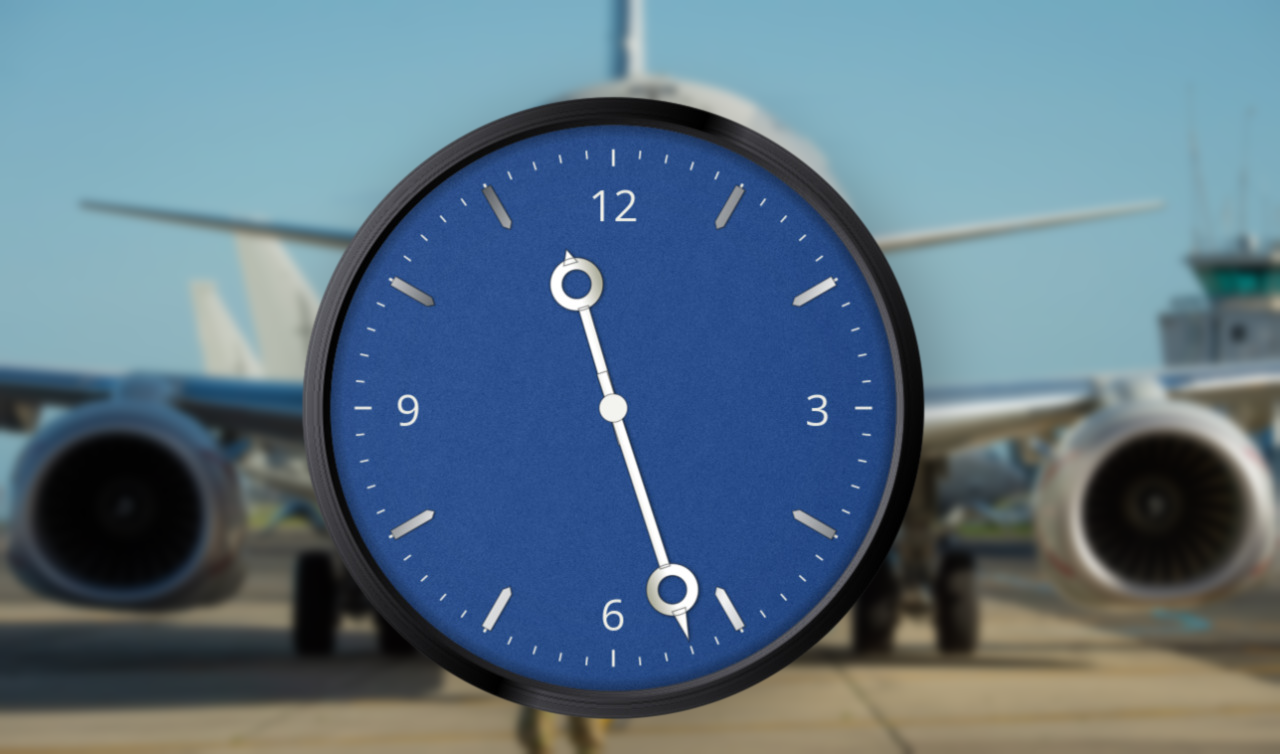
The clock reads 11.27
